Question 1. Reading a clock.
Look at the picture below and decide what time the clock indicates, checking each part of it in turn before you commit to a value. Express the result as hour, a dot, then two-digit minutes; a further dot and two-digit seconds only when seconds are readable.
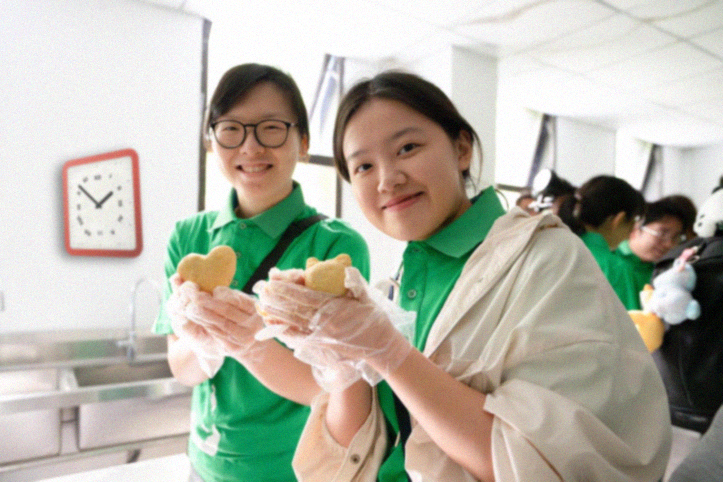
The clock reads 1.52
